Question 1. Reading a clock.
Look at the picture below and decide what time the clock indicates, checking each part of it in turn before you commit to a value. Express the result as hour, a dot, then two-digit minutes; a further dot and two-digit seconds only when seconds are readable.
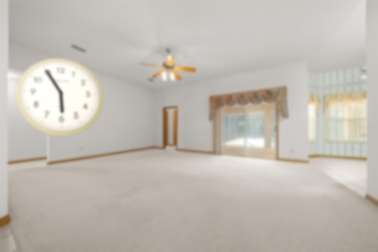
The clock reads 5.55
